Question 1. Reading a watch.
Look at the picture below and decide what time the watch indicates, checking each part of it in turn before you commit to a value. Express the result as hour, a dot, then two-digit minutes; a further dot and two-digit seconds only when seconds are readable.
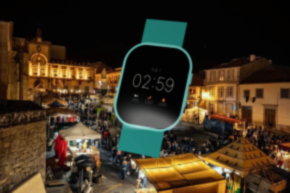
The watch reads 2.59
